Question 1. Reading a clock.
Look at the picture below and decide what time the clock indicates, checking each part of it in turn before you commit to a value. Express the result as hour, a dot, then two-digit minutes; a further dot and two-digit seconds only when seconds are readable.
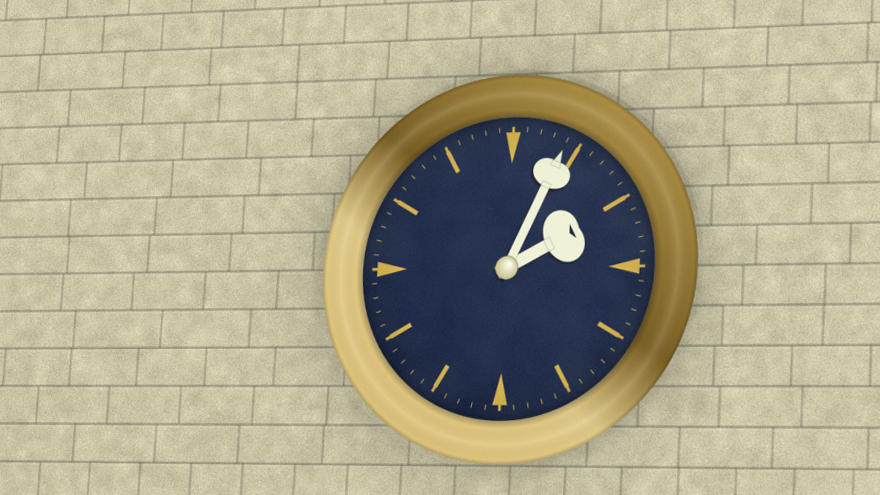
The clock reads 2.04
